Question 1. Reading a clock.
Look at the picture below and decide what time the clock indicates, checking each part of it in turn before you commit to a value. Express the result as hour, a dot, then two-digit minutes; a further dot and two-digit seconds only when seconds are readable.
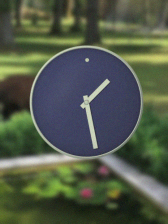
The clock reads 1.28
